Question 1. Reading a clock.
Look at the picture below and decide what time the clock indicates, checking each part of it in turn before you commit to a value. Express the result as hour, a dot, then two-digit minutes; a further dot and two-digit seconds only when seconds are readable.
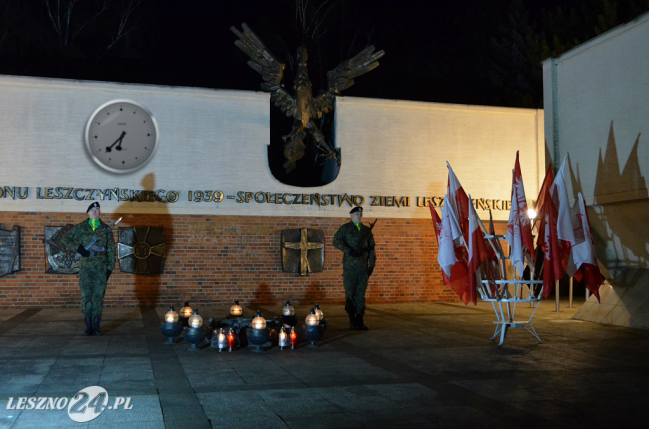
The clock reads 6.38
